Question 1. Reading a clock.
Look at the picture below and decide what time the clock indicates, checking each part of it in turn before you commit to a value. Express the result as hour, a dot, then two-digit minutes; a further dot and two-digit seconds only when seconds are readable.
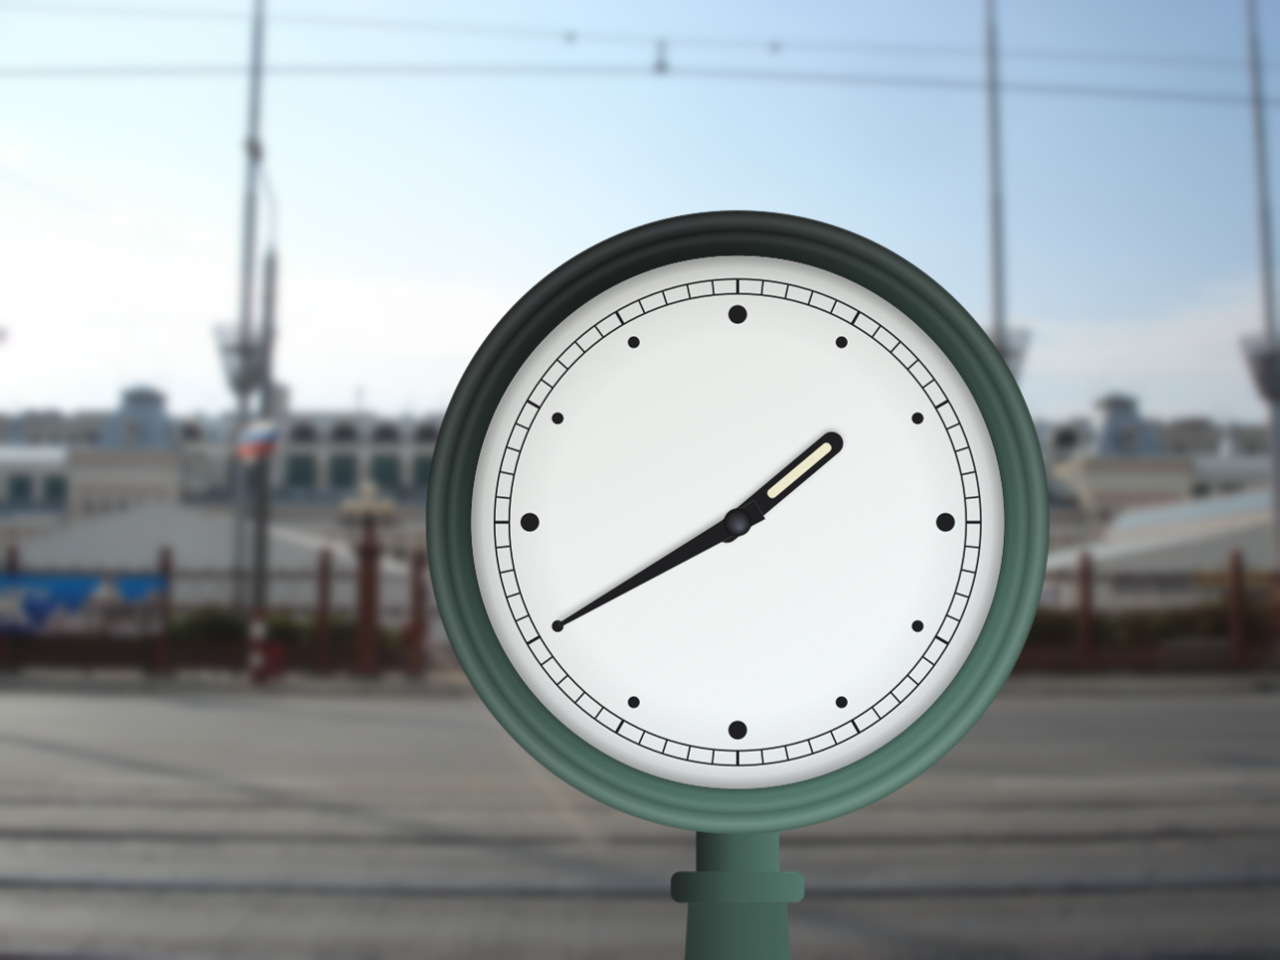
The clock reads 1.40
